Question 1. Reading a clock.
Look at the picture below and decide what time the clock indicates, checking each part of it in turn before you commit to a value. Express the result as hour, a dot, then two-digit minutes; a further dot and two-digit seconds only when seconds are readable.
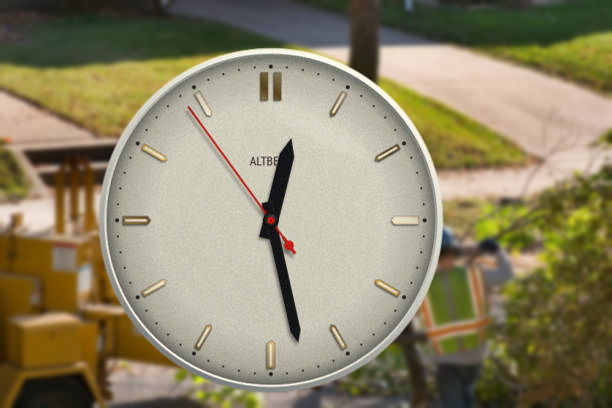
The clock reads 12.27.54
